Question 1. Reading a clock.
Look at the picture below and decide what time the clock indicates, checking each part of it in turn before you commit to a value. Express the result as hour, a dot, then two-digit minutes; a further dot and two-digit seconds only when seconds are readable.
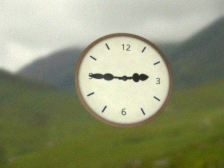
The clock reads 2.45
